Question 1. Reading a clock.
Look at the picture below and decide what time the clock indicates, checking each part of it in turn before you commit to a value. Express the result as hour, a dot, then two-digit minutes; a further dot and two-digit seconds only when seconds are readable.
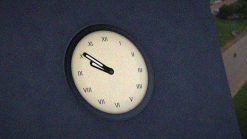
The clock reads 9.51
